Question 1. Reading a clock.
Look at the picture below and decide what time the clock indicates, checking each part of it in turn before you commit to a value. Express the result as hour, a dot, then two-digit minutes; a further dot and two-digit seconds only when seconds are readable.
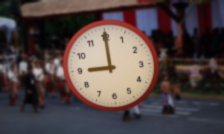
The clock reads 9.00
